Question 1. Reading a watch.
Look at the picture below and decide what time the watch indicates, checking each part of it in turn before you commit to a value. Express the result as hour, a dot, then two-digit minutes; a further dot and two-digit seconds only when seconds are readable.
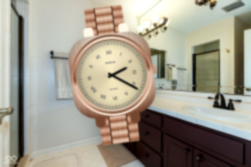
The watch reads 2.21
